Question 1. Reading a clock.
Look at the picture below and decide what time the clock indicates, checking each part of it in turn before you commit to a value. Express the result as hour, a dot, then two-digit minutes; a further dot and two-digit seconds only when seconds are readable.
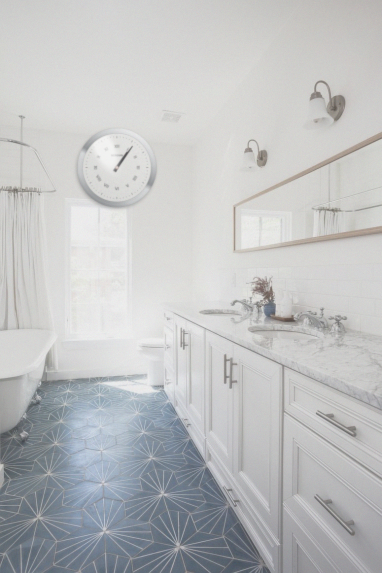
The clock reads 1.06
